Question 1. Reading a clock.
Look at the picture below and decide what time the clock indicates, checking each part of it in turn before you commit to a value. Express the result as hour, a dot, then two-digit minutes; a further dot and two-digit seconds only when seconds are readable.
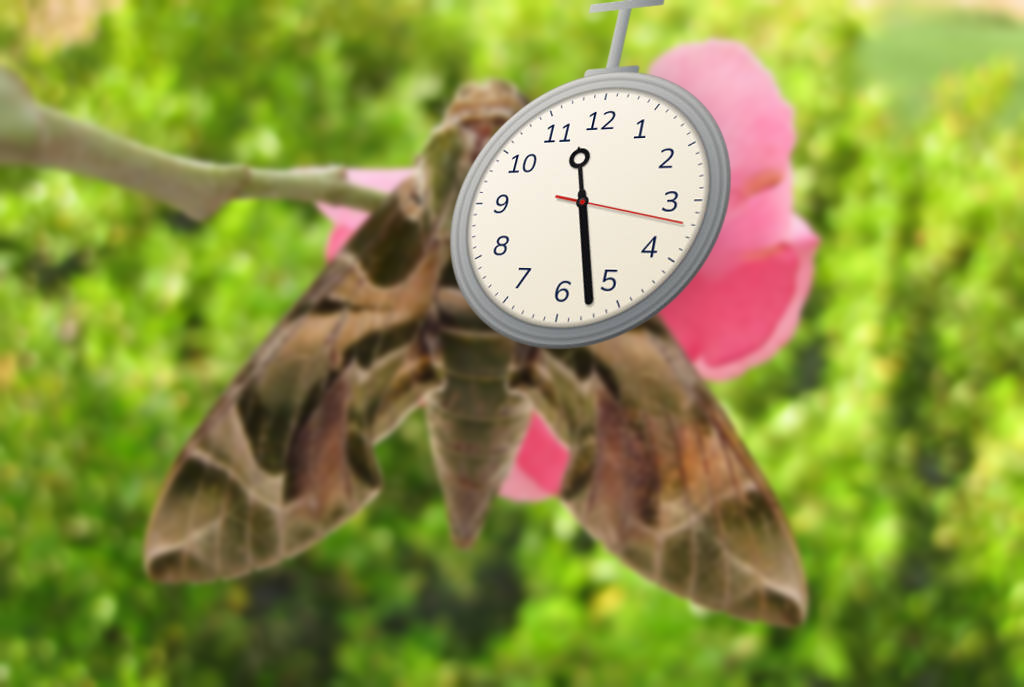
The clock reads 11.27.17
